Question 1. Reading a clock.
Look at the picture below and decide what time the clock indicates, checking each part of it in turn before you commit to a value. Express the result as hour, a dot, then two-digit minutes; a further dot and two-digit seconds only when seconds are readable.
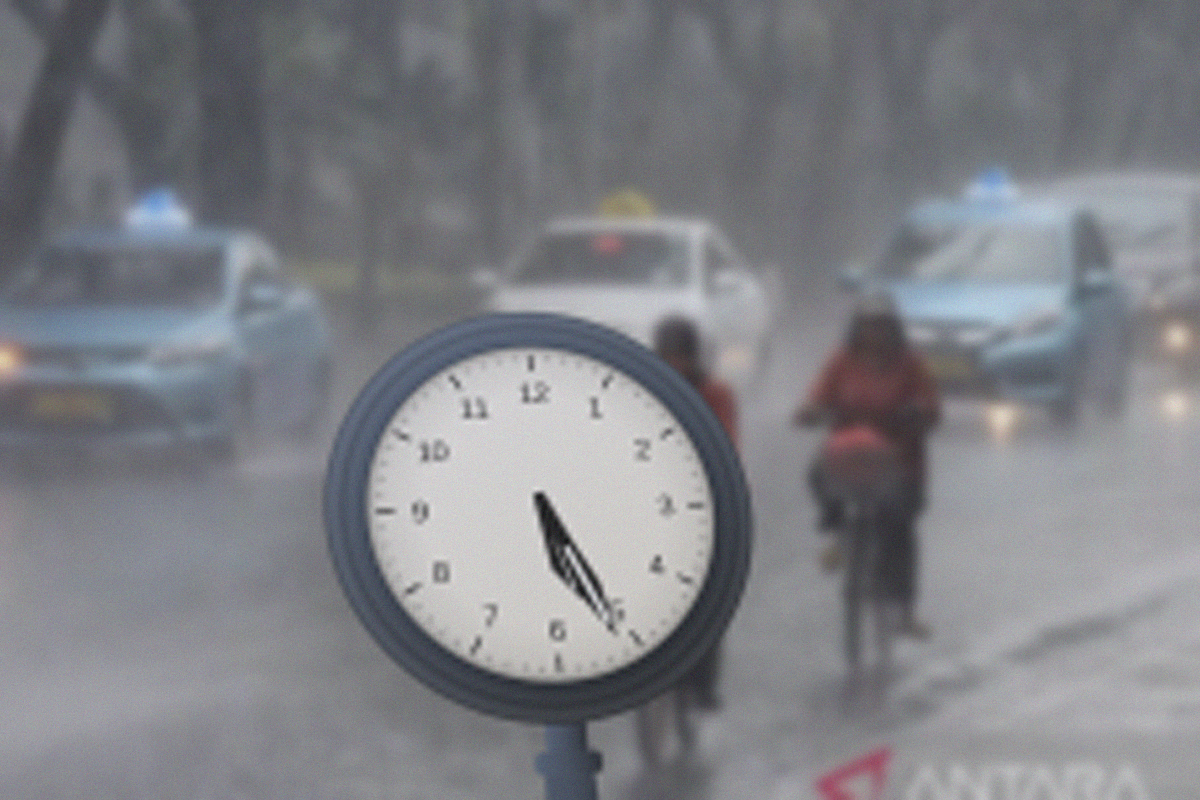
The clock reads 5.26
